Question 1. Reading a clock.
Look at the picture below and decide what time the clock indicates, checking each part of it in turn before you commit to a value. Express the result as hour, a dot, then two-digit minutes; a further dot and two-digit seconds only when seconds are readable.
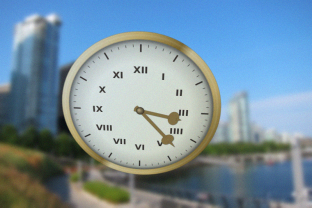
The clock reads 3.23
